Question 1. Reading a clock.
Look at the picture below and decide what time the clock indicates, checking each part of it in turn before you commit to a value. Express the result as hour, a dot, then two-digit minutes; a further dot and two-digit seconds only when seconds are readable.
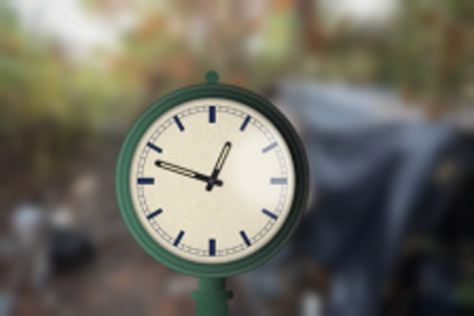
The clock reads 12.48
